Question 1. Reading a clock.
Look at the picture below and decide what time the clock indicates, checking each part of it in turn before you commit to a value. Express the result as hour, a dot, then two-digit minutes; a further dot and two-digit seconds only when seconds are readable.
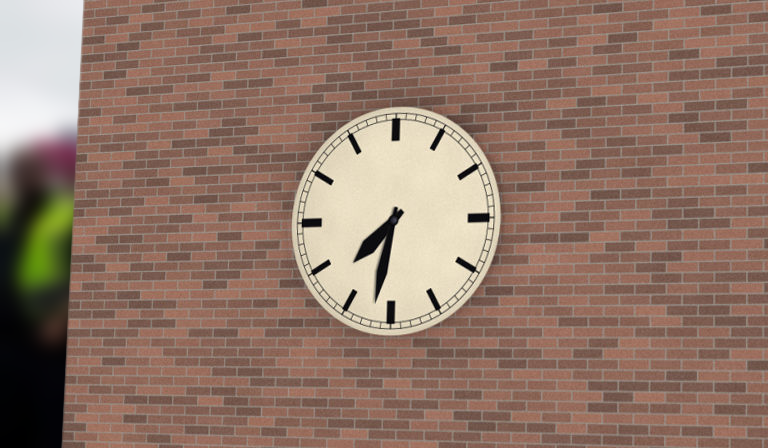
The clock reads 7.32
